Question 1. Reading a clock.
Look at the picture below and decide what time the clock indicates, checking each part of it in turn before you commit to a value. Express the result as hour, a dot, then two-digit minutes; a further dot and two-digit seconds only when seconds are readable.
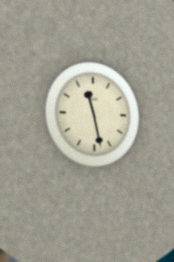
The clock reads 11.28
